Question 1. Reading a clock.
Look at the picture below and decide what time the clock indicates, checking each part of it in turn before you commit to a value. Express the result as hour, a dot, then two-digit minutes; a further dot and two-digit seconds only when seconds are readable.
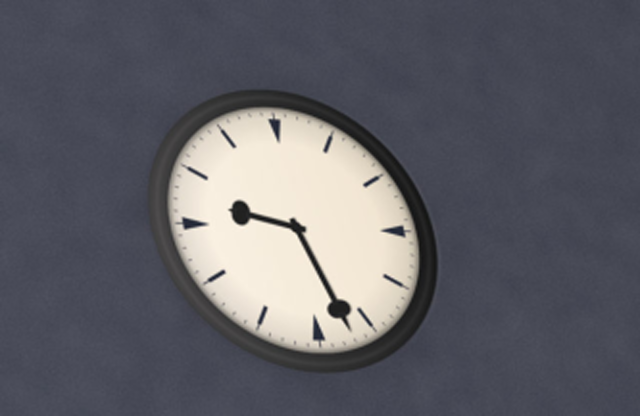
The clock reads 9.27
